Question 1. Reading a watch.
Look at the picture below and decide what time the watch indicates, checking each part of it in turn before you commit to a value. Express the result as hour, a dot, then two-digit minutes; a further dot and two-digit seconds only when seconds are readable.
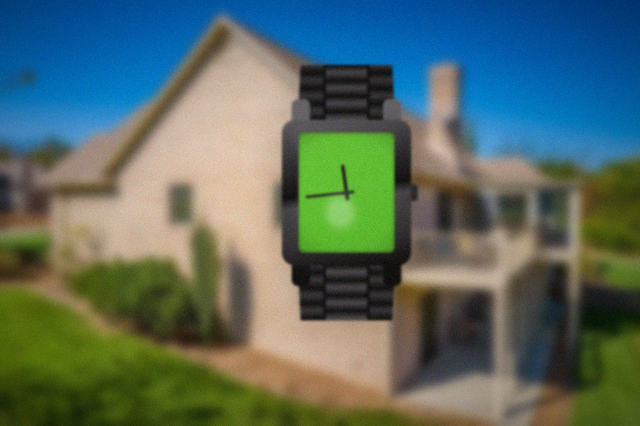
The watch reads 11.44
